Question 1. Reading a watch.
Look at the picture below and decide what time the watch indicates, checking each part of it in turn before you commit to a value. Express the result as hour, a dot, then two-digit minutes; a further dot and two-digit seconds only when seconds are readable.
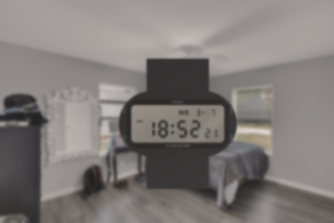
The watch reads 18.52
